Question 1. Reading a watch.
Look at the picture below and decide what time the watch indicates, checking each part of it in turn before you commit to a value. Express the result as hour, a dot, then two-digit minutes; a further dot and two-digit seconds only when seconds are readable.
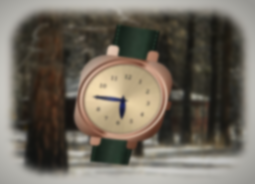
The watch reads 5.45
